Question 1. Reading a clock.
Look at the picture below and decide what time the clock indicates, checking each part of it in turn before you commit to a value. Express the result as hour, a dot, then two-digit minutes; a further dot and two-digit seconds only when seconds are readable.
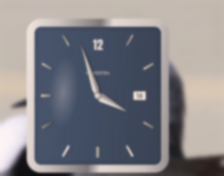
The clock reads 3.57
